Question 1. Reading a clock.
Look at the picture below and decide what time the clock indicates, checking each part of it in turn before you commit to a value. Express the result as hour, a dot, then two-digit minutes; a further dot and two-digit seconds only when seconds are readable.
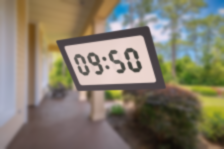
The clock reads 9.50
